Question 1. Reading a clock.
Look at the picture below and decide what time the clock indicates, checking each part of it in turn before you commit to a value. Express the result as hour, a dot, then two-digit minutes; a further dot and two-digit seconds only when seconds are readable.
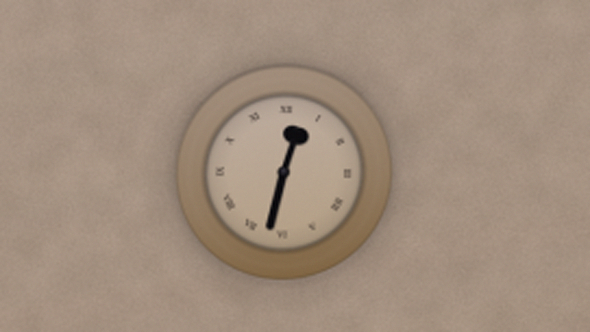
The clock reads 12.32
